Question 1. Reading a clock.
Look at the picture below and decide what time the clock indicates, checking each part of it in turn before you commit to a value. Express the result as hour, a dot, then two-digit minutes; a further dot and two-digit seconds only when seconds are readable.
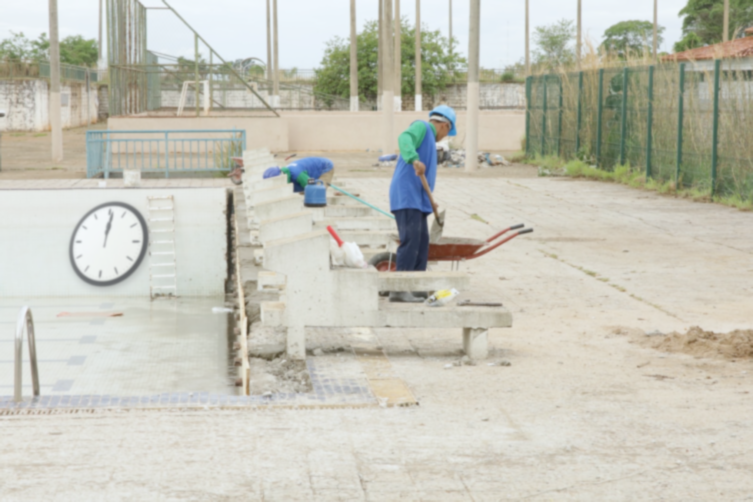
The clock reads 12.01
